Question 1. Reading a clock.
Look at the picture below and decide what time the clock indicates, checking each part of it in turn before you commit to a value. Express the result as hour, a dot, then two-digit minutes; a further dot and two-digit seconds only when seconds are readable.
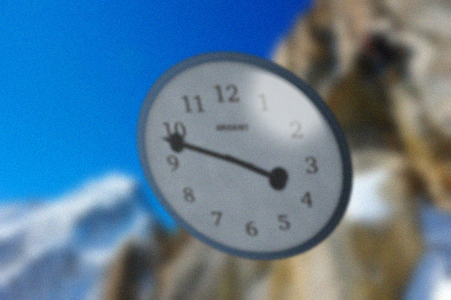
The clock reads 3.48
